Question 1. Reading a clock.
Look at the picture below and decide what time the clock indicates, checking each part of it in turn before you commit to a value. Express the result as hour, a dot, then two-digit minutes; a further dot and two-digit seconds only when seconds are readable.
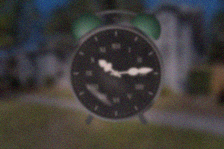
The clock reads 10.14
